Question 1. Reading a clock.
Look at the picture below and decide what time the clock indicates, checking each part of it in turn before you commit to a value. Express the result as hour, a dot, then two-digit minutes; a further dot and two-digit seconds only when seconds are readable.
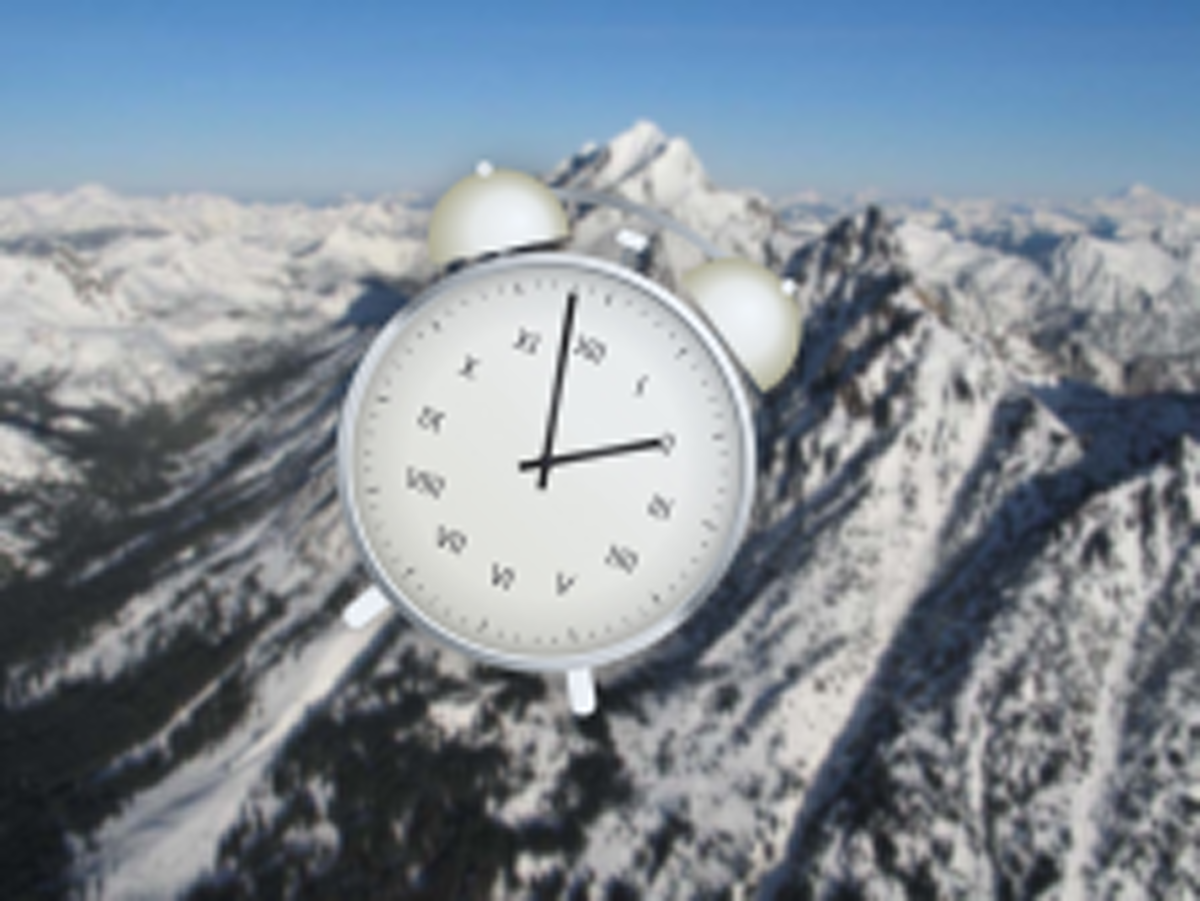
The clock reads 1.58
